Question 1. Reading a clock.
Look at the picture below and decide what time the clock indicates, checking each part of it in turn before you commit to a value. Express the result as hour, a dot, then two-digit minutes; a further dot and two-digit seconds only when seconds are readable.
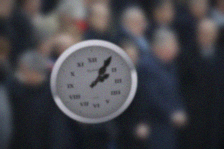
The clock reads 2.06
